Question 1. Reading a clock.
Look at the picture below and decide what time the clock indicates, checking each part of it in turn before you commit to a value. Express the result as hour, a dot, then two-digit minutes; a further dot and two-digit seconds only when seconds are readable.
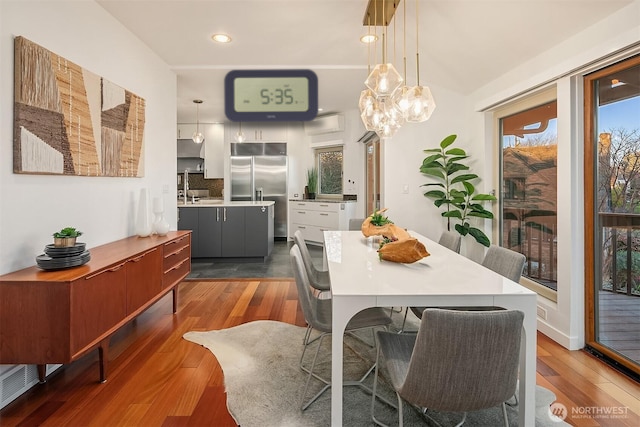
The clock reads 5.35
